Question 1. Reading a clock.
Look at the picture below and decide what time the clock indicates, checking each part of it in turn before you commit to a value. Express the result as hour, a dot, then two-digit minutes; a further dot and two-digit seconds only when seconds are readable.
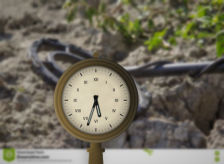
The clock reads 5.33
